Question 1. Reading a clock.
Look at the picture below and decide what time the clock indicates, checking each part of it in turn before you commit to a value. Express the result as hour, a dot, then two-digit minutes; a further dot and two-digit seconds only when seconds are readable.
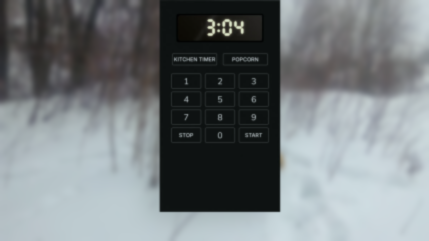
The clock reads 3.04
